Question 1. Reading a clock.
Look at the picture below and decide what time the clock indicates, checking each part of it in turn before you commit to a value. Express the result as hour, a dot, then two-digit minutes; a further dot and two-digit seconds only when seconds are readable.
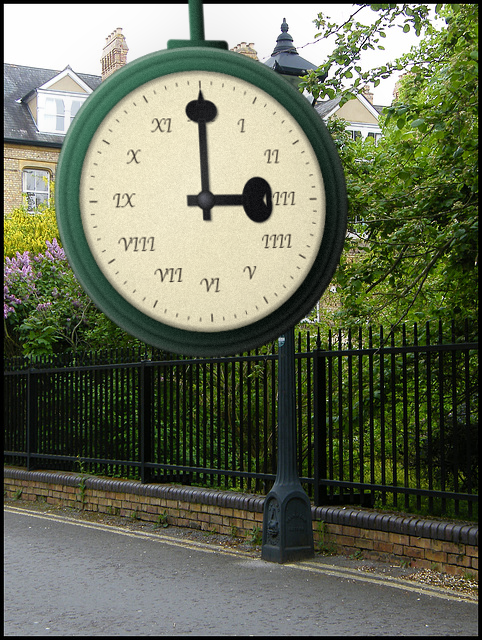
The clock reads 3.00
